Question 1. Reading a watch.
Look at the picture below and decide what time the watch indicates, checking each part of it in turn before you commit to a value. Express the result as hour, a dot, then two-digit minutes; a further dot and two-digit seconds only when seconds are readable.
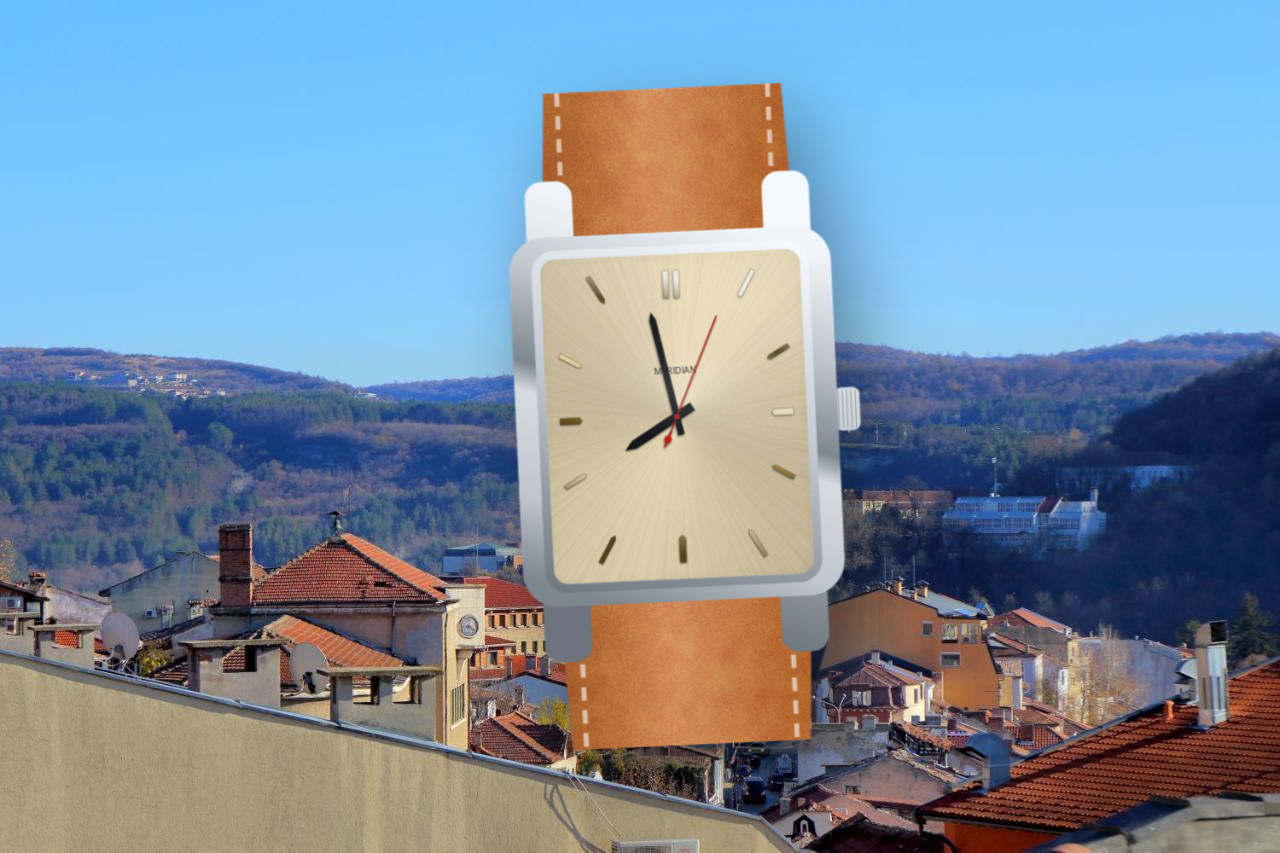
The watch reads 7.58.04
